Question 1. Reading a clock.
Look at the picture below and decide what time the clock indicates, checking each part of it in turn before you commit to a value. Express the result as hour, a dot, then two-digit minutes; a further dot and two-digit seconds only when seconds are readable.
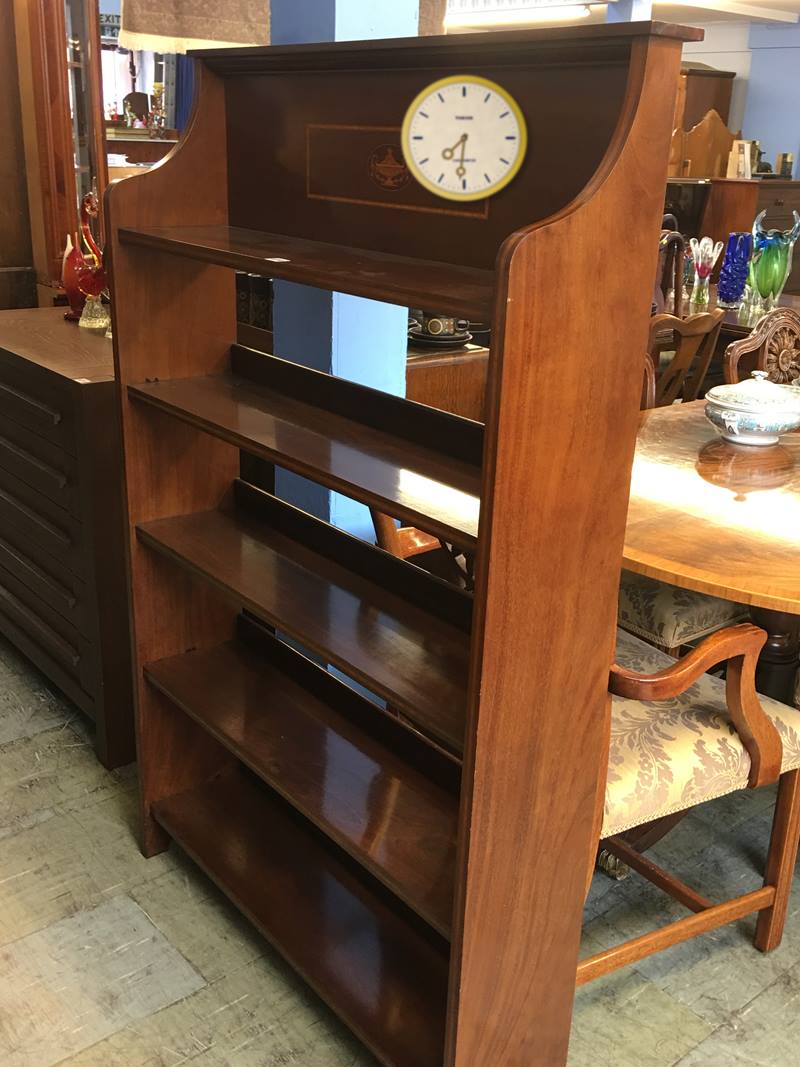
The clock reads 7.31
